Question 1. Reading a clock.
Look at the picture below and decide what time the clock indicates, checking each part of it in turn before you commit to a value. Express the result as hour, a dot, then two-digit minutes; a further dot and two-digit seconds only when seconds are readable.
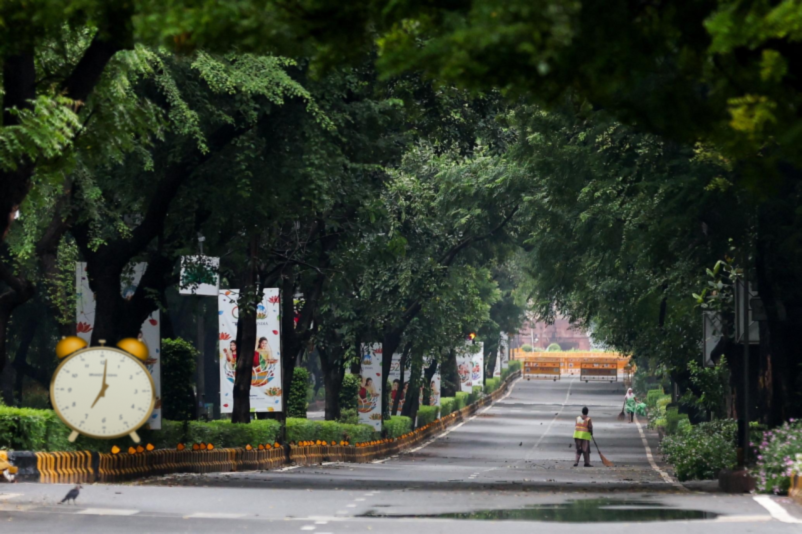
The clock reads 7.01
